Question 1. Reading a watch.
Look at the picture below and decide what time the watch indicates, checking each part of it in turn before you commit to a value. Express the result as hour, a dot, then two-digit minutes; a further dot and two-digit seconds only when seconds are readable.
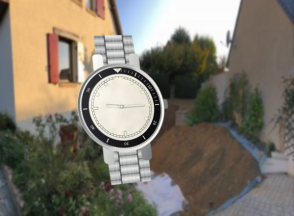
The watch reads 9.15
